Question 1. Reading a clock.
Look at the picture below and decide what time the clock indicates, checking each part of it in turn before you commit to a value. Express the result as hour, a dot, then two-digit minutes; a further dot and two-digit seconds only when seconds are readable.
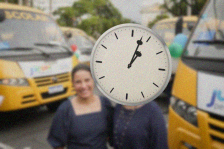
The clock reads 1.03
